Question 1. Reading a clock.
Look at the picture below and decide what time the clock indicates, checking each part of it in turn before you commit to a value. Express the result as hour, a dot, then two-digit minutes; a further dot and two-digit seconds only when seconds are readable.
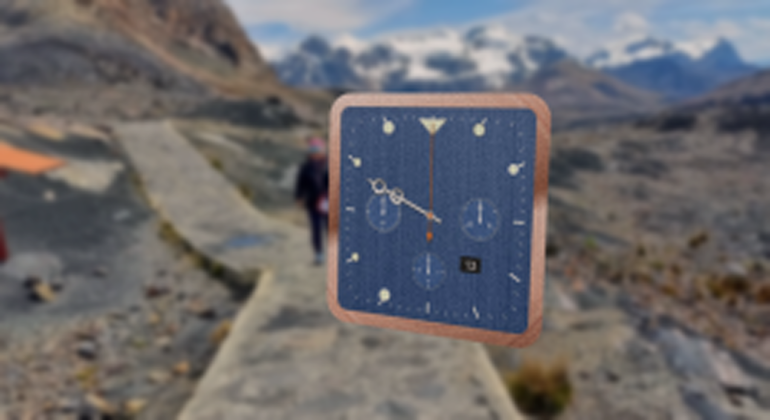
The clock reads 9.49
